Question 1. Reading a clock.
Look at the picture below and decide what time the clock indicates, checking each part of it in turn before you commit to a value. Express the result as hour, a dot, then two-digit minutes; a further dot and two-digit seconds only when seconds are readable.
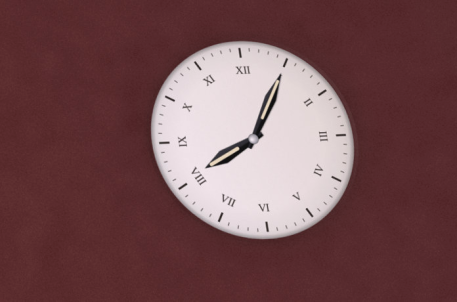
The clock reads 8.05
